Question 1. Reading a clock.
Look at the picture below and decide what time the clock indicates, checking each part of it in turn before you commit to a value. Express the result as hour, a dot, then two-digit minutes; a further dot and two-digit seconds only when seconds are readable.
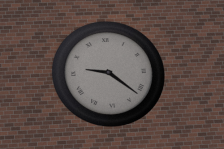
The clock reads 9.22
